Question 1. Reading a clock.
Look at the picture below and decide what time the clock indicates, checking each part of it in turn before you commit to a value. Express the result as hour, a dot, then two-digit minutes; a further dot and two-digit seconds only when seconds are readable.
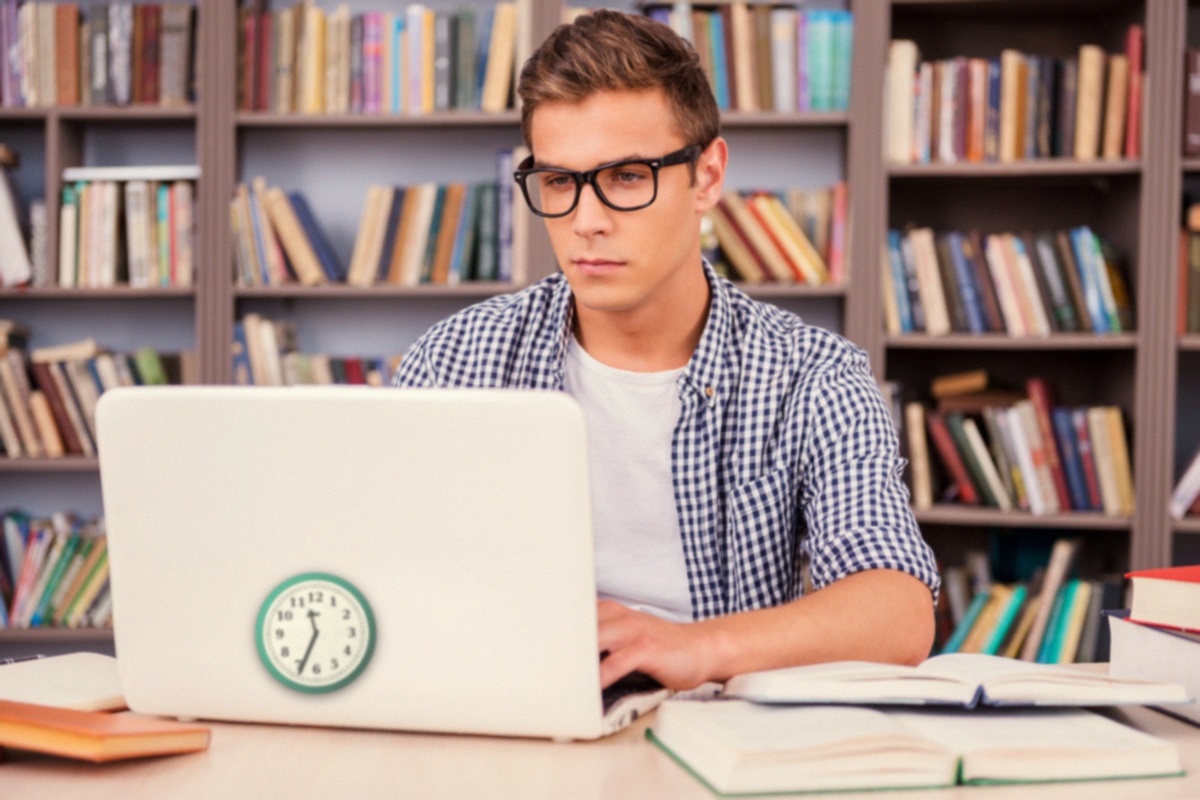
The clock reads 11.34
